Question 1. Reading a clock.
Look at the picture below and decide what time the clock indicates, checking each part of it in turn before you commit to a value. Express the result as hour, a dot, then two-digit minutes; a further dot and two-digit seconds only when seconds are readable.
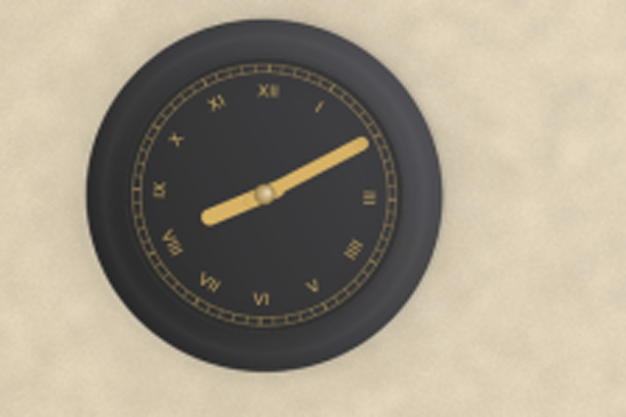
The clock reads 8.10
